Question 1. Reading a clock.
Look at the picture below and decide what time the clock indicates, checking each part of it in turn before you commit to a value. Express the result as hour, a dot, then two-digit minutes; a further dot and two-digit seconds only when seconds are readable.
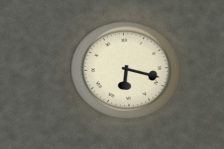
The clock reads 6.18
